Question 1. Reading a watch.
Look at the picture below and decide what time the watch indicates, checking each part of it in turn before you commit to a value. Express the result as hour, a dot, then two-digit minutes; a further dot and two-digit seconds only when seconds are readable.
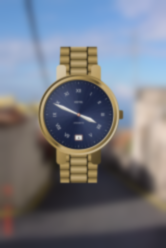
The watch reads 3.49
